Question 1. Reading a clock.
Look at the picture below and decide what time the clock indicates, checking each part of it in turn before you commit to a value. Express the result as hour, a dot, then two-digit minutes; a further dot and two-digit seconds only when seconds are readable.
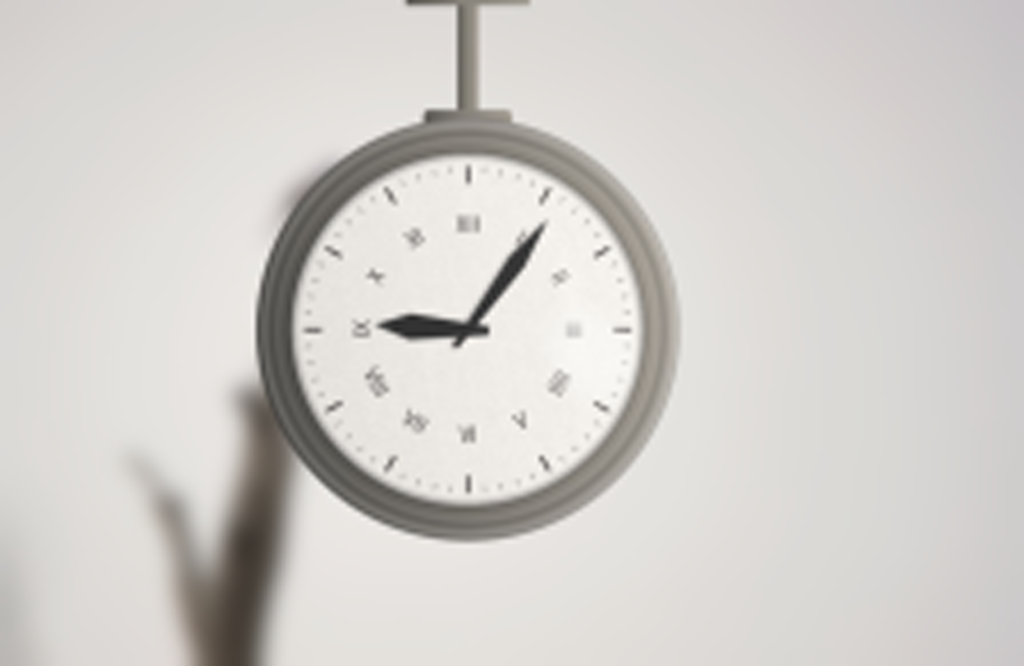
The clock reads 9.06
